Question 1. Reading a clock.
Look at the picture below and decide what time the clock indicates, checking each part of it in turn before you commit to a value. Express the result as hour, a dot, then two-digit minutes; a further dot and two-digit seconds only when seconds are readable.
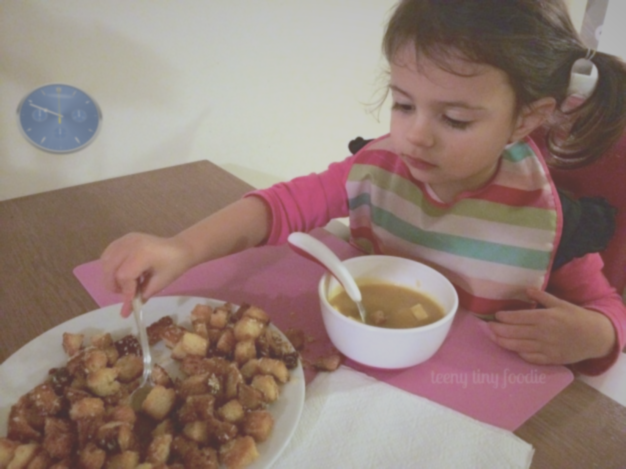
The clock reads 9.49
